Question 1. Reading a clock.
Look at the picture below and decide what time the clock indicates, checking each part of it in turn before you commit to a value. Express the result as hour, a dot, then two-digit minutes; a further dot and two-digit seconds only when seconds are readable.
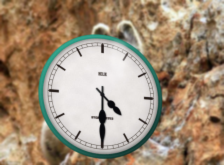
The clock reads 4.30
